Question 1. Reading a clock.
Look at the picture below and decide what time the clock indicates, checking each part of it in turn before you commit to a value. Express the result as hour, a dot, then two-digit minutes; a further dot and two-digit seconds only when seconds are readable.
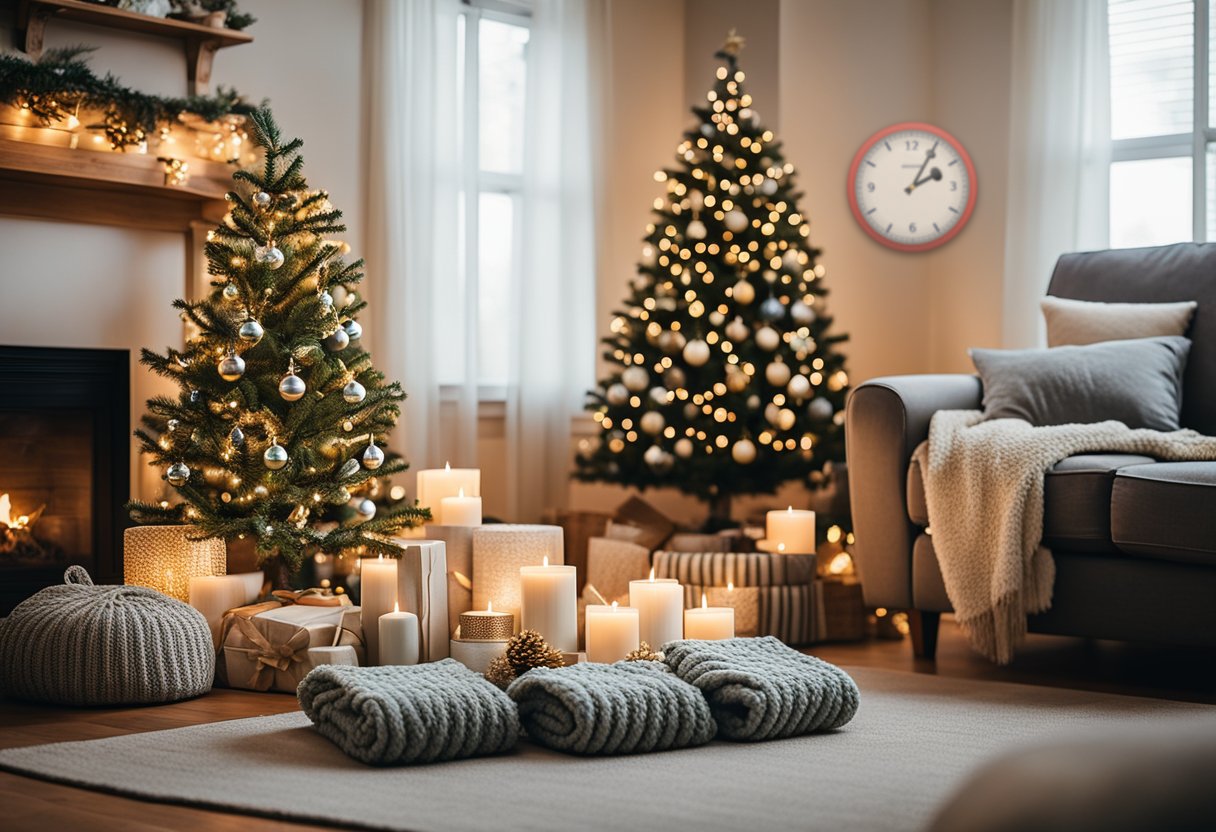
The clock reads 2.05
